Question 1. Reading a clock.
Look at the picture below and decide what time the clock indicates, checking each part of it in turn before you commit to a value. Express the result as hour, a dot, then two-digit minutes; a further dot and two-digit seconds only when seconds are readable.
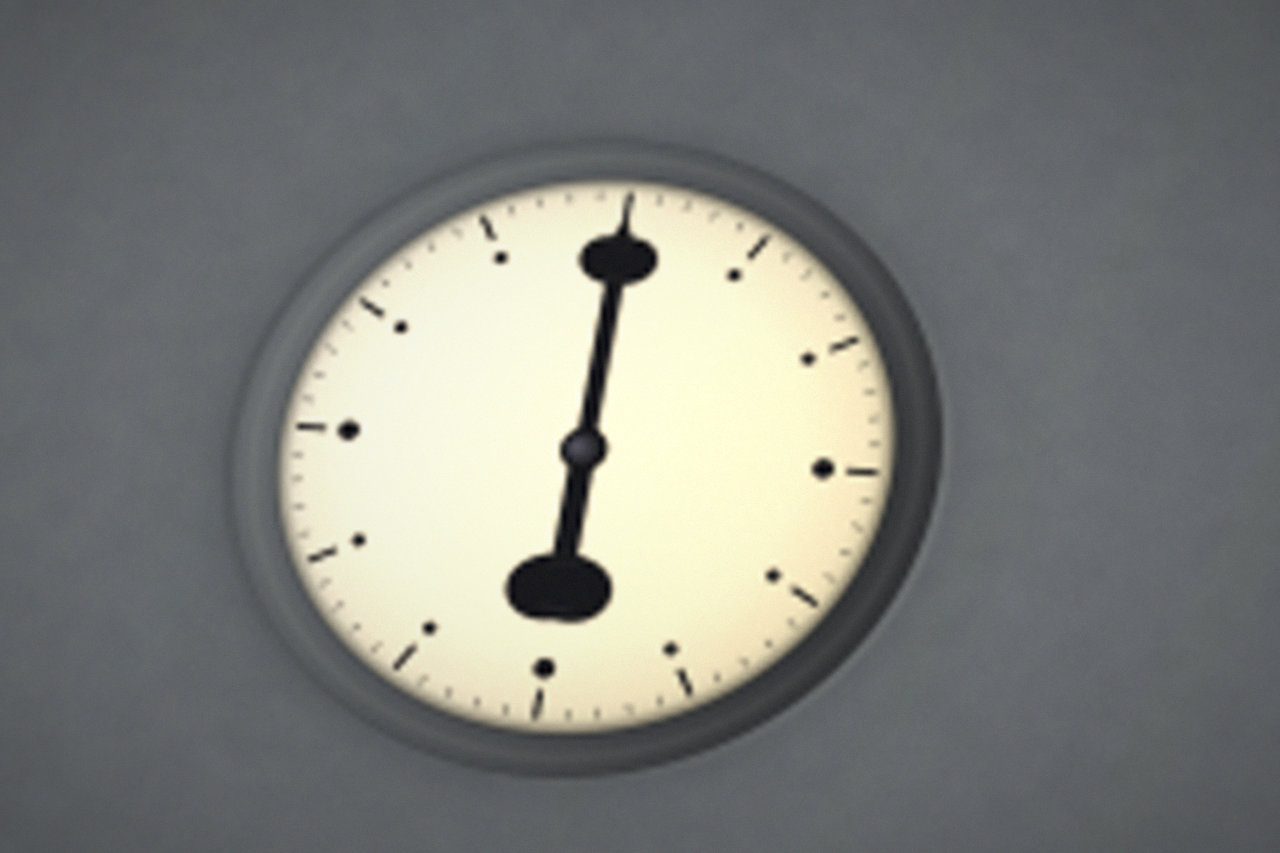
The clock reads 6.00
